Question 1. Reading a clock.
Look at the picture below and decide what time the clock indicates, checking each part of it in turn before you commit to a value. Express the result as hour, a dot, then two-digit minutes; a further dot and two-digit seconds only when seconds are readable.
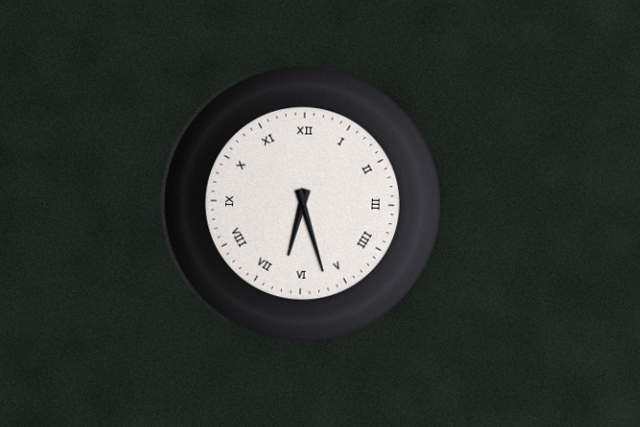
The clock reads 6.27
